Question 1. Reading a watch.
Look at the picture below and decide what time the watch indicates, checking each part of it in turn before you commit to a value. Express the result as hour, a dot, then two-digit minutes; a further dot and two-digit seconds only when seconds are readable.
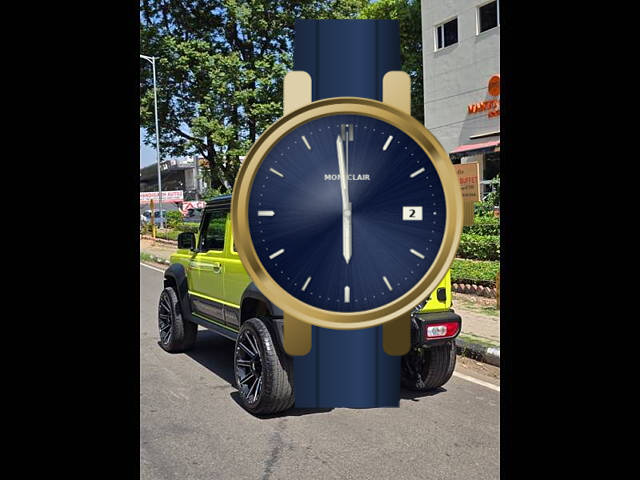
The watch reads 5.59.00
